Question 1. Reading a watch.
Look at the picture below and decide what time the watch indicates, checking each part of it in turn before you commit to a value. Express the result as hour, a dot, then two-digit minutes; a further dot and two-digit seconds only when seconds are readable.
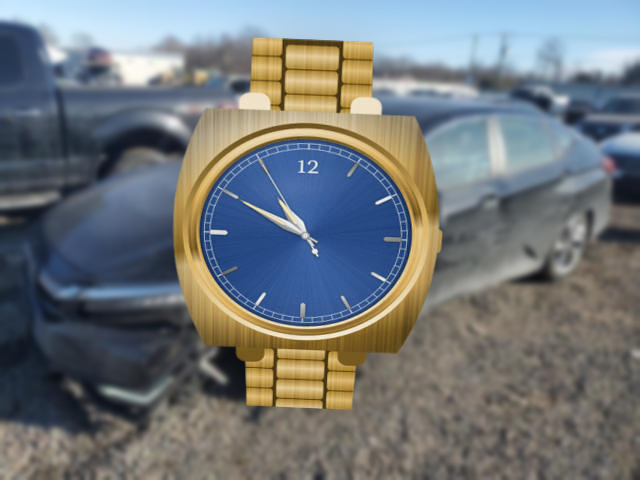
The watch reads 10.49.55
